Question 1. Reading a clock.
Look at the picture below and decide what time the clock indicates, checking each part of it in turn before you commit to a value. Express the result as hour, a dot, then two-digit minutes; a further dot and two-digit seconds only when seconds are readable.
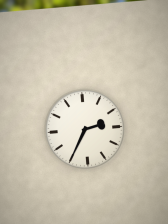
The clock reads 2.35
